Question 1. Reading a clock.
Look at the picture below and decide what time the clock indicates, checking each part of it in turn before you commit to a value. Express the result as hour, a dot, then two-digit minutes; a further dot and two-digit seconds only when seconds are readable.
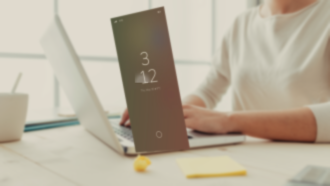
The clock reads 3.12
